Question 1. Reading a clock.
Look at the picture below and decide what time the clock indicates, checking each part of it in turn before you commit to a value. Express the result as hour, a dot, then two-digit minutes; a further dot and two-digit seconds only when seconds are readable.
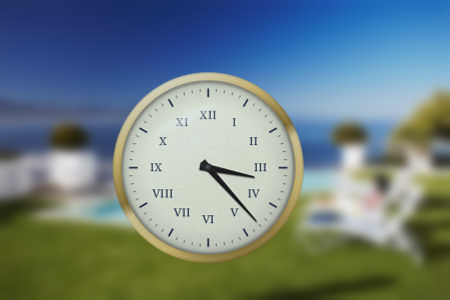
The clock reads 3.23
